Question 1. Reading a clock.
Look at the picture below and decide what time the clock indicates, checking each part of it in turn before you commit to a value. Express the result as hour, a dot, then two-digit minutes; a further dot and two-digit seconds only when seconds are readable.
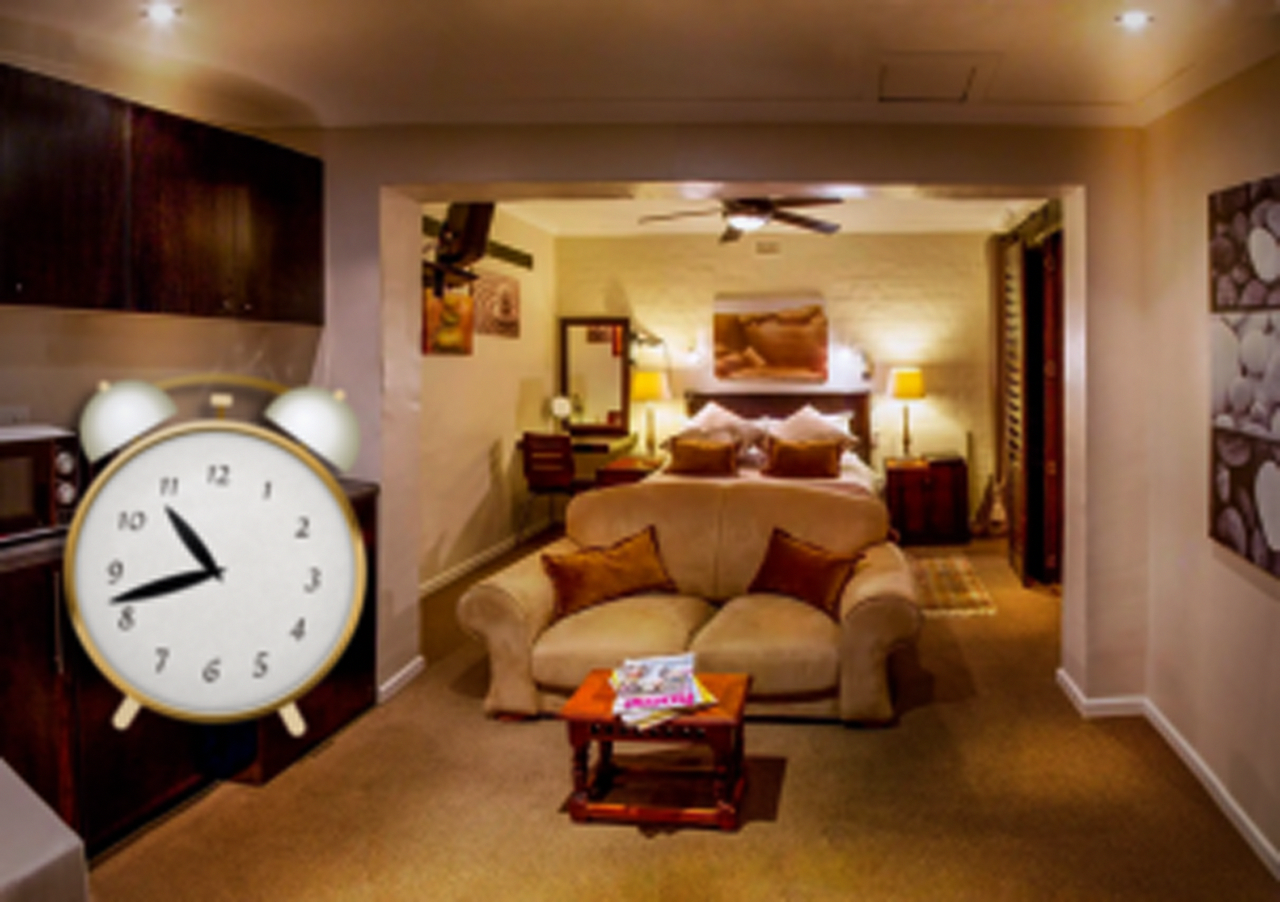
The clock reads 10.42
